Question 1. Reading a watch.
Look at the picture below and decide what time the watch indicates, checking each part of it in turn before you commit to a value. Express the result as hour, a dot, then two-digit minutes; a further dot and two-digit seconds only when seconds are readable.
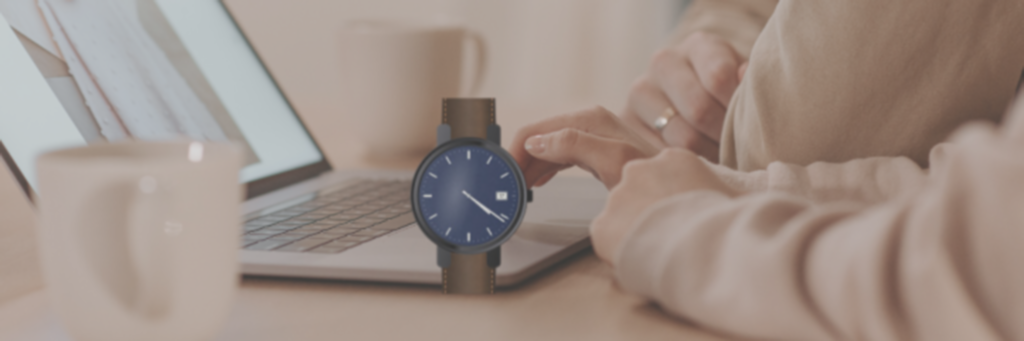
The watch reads 4.21
